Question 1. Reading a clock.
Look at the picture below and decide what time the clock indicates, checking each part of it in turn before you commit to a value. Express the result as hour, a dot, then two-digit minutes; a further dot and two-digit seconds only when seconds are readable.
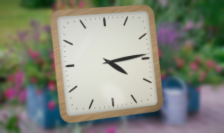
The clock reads 4.14
